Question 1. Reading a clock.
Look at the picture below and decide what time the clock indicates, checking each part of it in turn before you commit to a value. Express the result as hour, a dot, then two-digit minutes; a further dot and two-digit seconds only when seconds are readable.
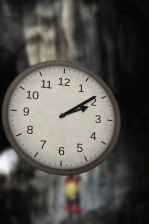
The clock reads 2.09
